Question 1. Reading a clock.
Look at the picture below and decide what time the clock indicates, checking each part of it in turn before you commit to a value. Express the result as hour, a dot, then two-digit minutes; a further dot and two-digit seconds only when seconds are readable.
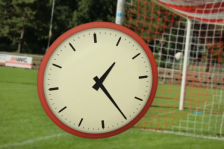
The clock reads 1.25
